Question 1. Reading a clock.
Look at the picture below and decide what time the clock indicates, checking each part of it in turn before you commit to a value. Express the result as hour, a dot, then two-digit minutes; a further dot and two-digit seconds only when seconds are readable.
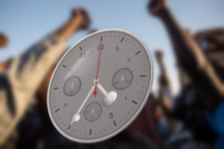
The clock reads 4.35
